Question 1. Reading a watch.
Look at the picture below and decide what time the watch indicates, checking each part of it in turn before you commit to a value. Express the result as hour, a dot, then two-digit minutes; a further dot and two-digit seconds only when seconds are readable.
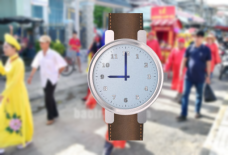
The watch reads 9.00
